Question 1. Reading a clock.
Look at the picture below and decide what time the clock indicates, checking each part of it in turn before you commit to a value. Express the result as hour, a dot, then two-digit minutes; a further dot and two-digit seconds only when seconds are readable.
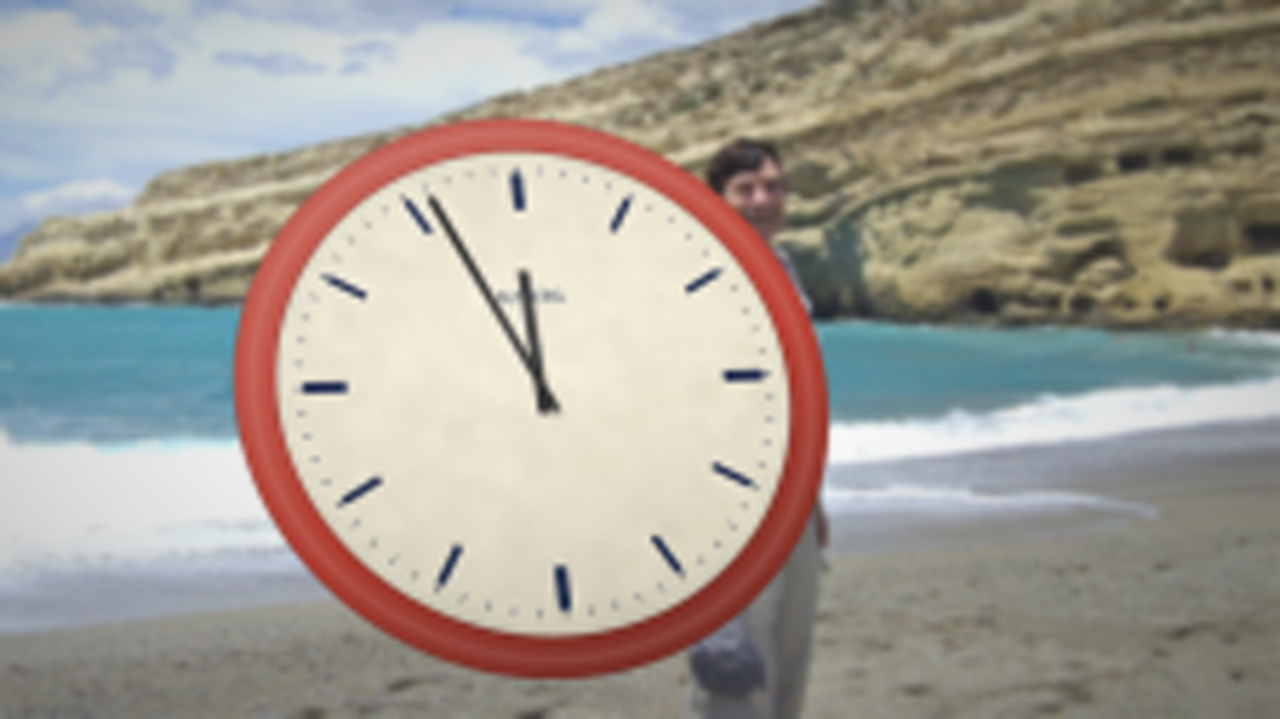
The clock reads 11.56
